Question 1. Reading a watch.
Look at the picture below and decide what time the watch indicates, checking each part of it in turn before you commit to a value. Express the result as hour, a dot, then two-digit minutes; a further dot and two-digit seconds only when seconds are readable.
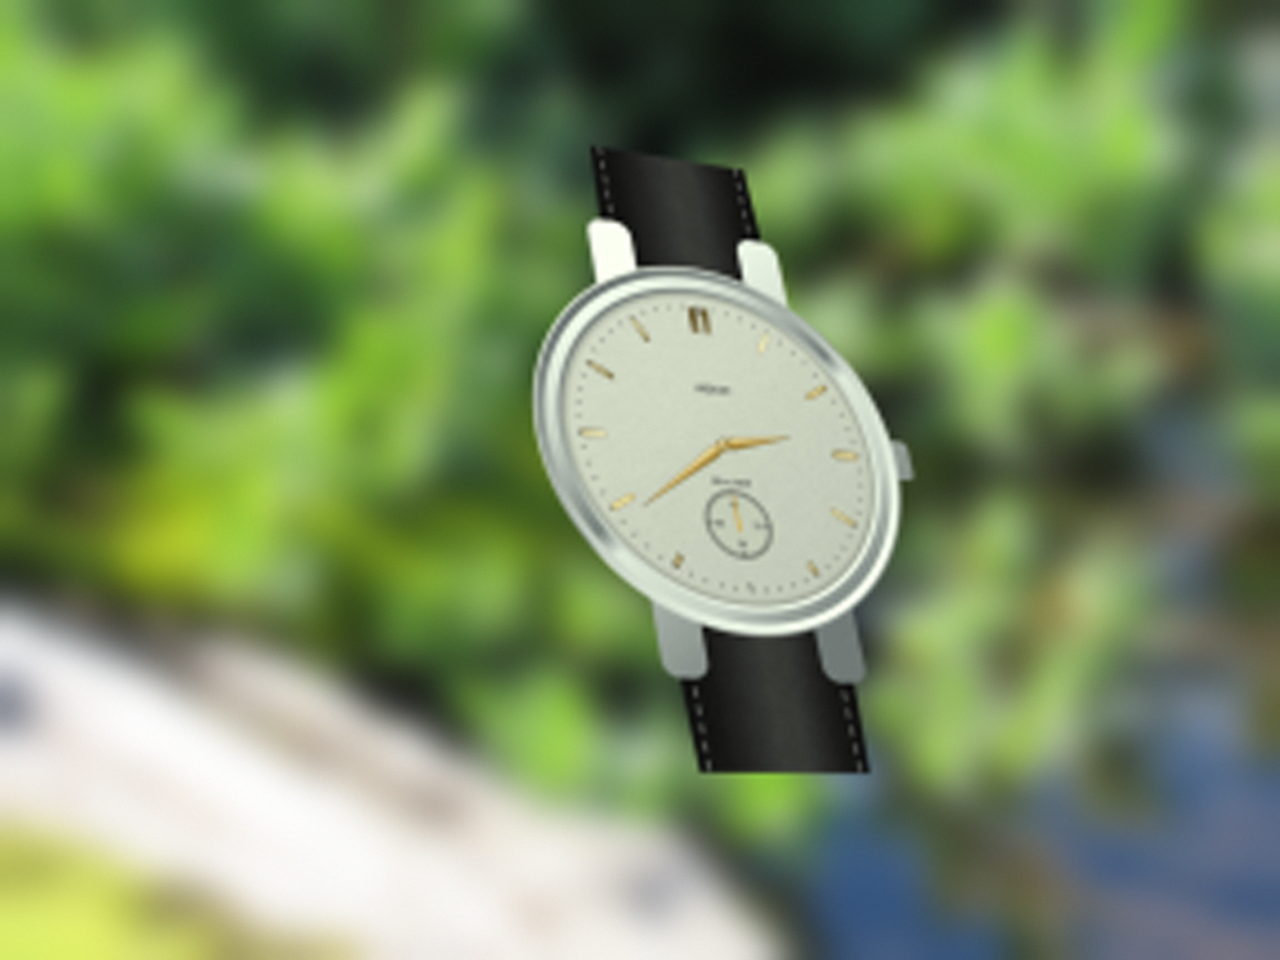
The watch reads 2.39
